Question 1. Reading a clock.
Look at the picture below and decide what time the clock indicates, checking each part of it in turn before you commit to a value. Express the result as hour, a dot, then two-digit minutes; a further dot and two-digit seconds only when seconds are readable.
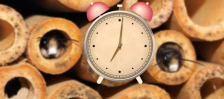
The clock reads 7.01
